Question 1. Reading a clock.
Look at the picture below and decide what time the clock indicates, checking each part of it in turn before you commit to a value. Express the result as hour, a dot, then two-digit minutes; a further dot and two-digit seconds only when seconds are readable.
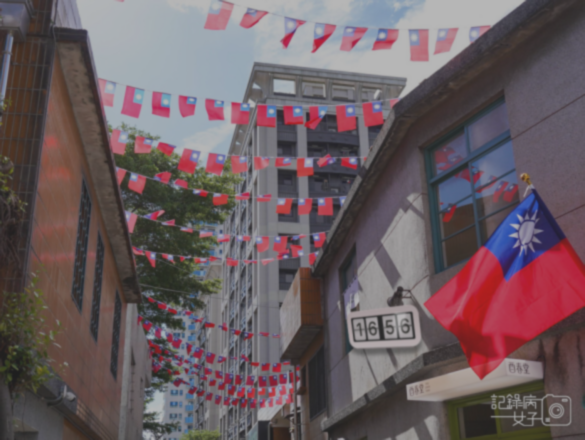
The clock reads 16.56
